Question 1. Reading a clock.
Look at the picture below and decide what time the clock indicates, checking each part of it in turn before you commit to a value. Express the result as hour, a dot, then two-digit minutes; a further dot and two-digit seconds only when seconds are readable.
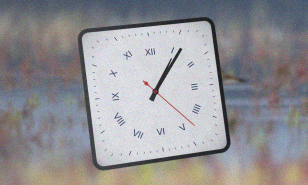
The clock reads 1.06.23
